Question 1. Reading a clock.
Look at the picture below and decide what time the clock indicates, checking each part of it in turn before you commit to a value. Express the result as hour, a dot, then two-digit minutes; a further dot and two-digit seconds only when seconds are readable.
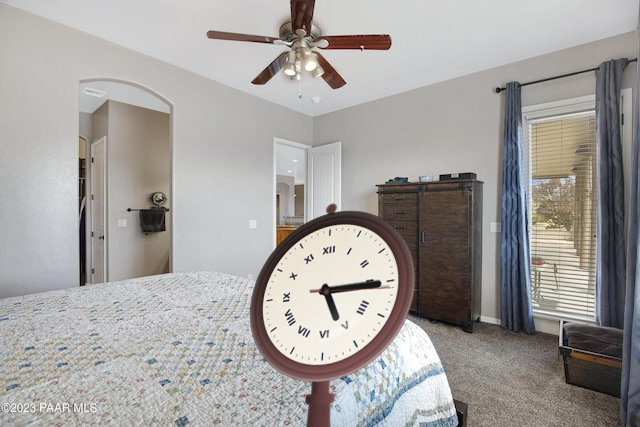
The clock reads 5.15.16
